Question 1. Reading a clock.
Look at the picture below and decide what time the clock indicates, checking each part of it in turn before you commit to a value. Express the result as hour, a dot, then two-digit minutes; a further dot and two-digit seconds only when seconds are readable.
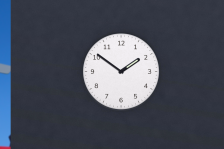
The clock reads 1.51
